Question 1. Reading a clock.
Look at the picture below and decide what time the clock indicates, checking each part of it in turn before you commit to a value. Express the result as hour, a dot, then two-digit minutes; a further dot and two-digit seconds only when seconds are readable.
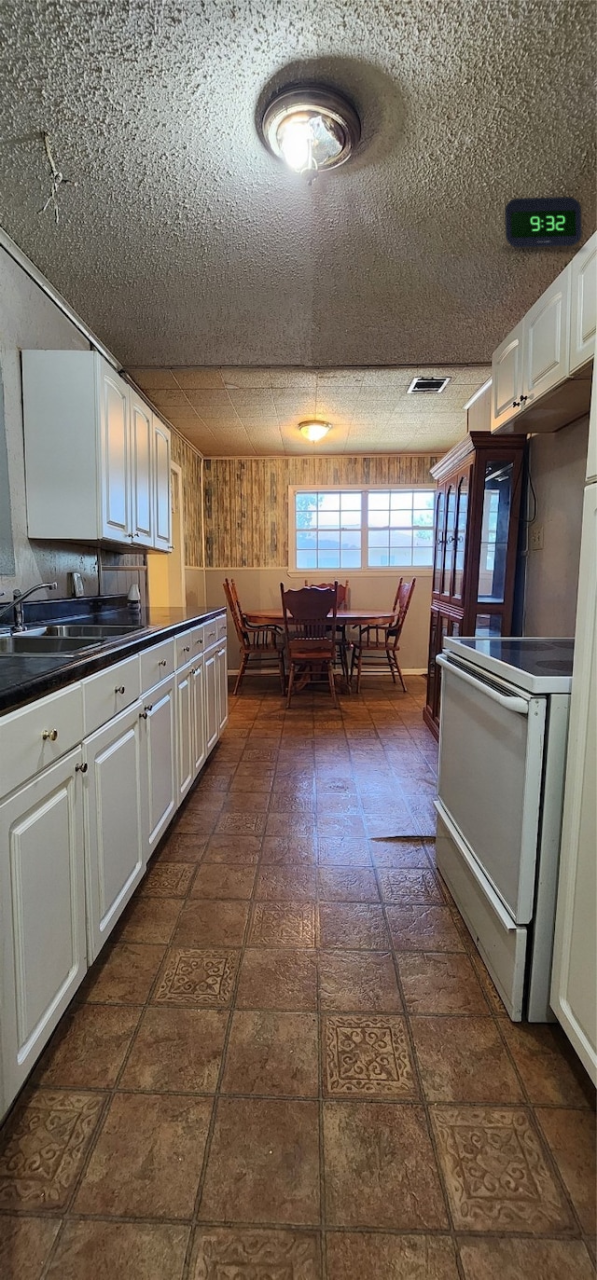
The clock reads 9.32
